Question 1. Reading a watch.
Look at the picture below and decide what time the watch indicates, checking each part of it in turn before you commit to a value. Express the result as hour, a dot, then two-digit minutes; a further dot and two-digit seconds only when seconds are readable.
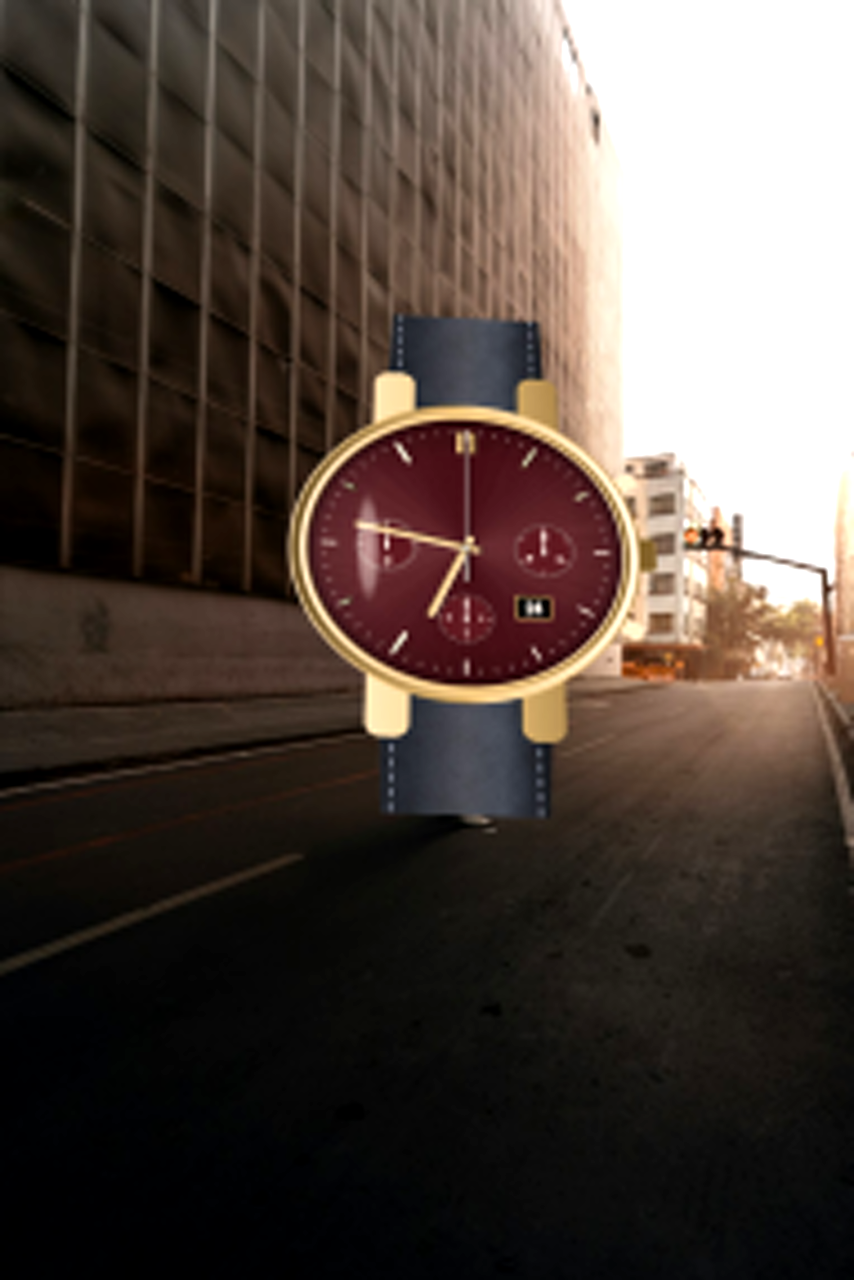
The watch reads 6.47
